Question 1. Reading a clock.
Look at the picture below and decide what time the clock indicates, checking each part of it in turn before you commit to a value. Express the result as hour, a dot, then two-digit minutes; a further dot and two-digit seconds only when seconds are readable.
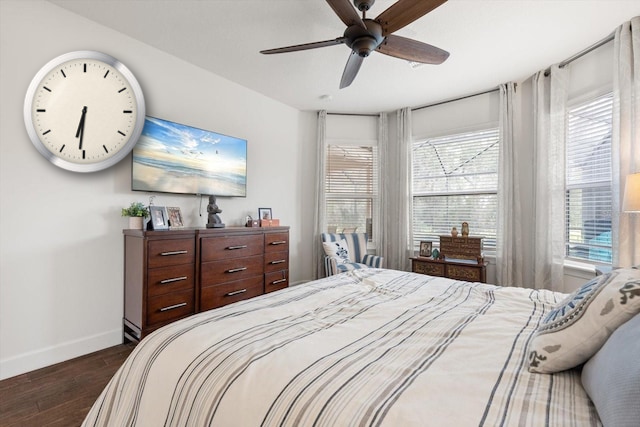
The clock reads 6.31
